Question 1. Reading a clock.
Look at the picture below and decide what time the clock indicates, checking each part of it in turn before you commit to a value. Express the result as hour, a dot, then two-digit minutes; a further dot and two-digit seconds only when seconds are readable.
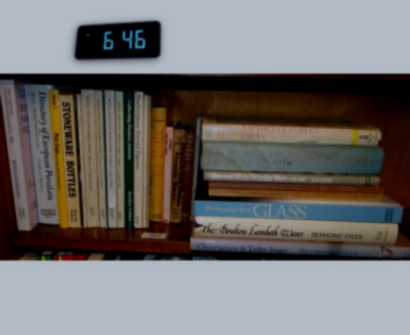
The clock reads 6.46
